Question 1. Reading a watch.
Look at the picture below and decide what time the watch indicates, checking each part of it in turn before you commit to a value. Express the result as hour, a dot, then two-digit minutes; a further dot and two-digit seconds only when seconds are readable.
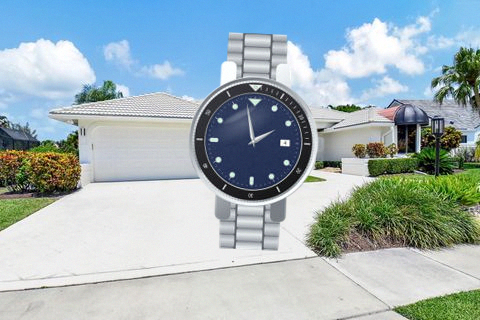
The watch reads 1.58
